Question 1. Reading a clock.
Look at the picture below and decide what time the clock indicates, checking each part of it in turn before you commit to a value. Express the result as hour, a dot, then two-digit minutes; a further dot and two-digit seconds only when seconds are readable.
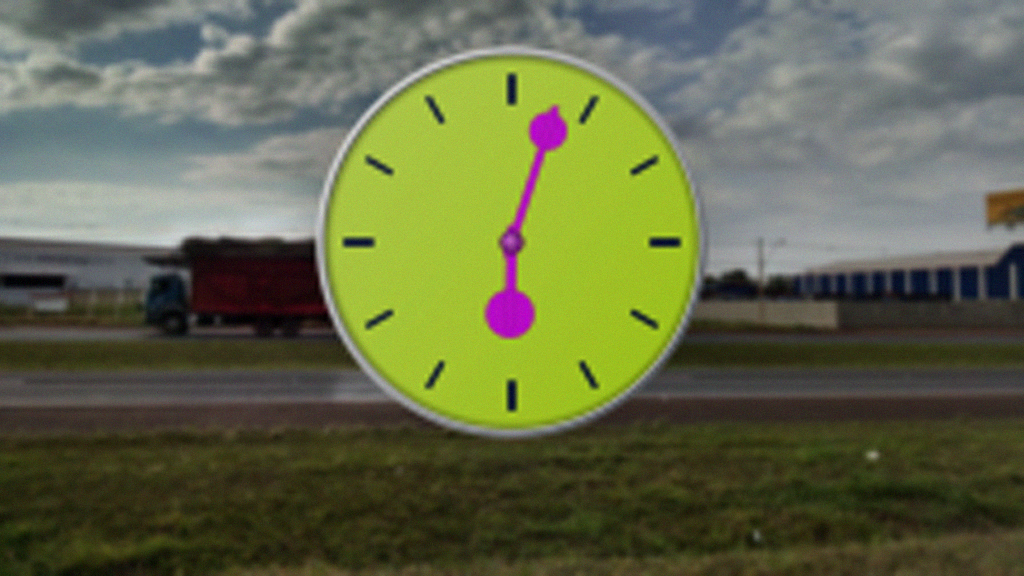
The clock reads 6.03
